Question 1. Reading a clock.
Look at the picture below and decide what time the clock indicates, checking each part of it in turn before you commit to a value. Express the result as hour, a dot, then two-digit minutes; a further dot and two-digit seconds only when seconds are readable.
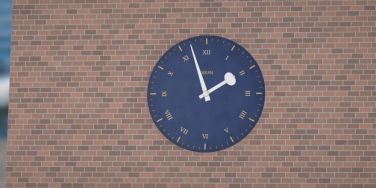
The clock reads 1.57
